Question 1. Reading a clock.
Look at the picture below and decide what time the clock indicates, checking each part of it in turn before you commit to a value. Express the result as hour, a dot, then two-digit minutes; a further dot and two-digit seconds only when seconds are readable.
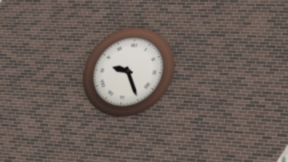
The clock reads 9.25
